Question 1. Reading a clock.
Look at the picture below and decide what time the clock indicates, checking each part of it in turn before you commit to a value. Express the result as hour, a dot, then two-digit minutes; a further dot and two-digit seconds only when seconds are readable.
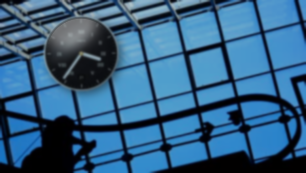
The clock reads 3.36
